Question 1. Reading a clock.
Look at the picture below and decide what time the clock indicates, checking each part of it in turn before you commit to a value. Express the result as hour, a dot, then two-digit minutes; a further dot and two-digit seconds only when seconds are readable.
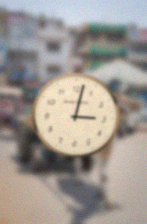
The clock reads 3.02
